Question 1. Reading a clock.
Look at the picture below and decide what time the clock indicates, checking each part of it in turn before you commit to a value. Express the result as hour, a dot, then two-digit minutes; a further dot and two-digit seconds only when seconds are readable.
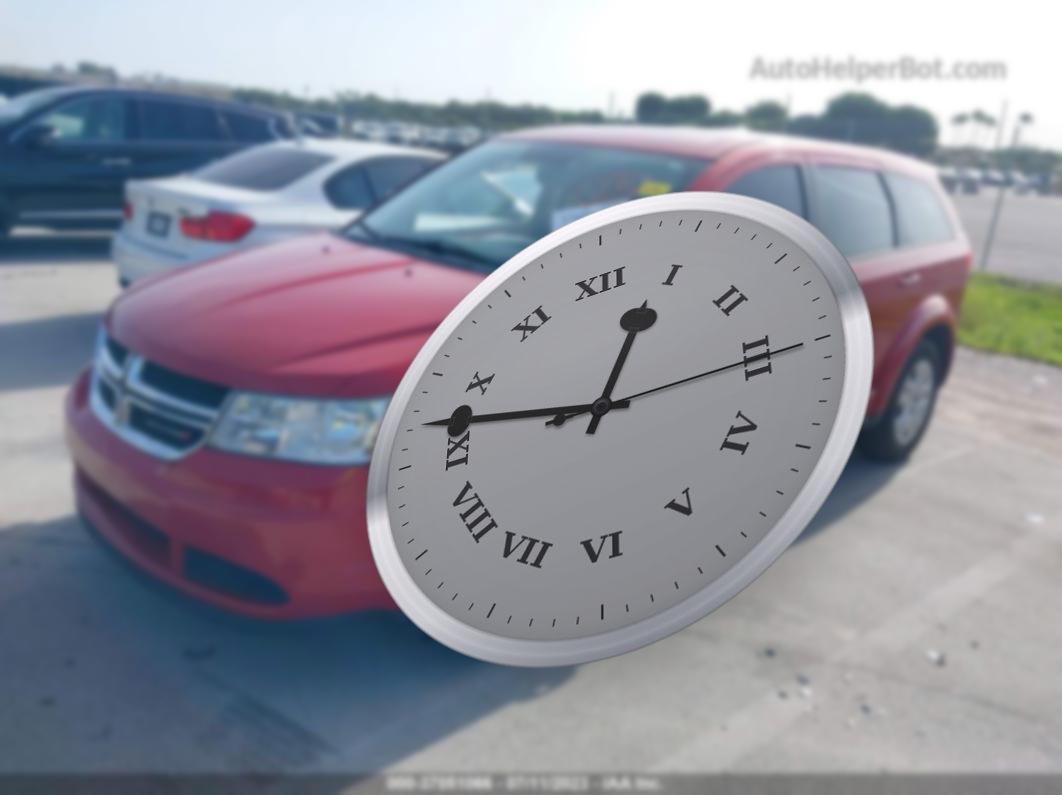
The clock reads 12.47.15
